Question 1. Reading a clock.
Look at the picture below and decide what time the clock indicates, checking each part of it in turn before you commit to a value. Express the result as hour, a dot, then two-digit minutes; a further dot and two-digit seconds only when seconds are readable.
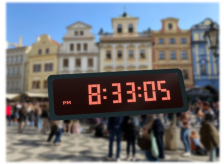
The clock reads 8.33.05
